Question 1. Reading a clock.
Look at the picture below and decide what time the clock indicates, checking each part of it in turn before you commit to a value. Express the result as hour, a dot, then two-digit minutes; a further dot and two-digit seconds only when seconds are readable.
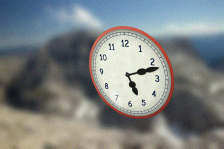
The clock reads 5.12
